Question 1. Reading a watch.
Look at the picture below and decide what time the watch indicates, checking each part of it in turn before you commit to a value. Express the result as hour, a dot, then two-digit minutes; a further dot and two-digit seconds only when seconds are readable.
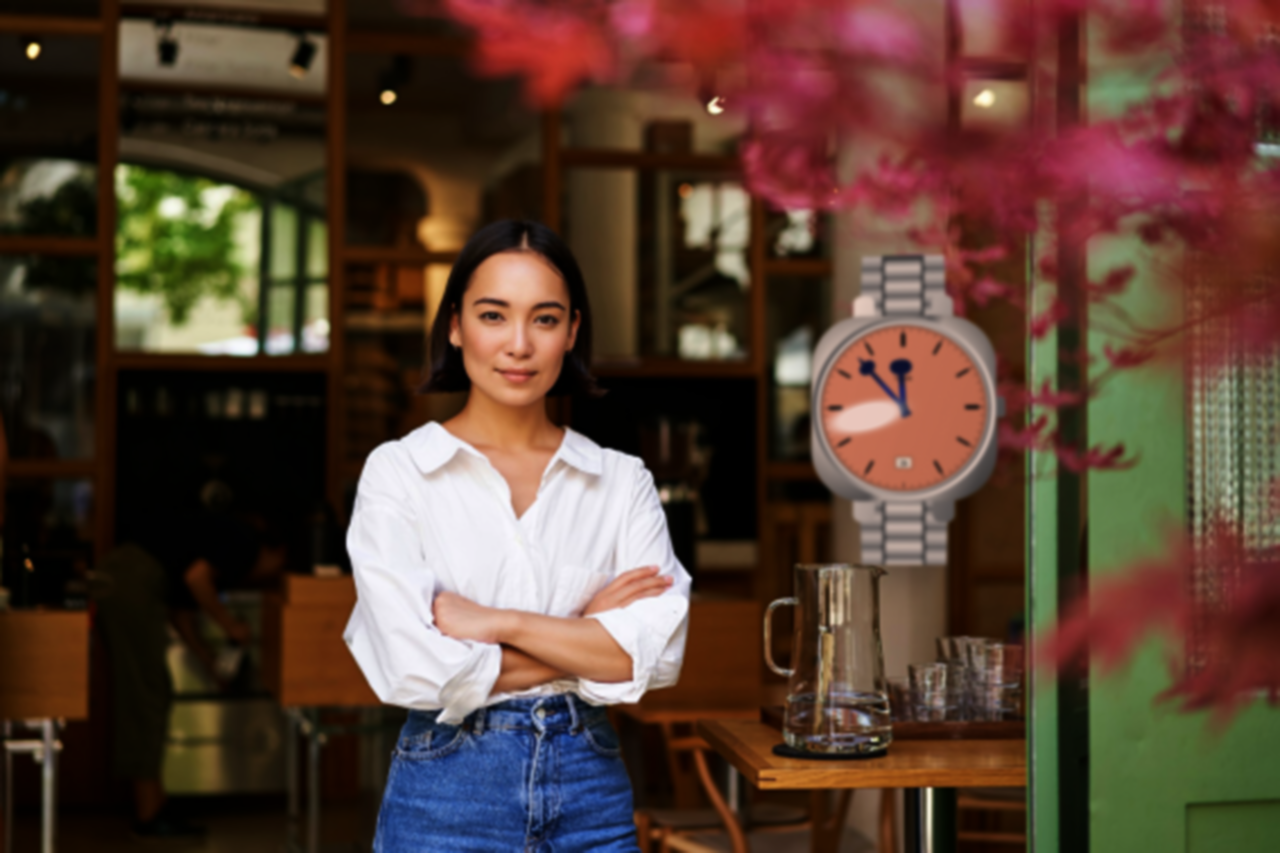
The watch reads 11.53
